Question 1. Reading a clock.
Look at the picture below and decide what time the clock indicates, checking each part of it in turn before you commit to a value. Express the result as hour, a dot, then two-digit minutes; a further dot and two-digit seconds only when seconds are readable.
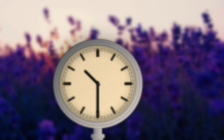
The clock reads 10.30
